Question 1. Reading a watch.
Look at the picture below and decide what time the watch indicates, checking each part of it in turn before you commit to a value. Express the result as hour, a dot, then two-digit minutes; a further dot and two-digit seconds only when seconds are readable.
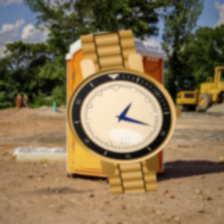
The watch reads 1.19
